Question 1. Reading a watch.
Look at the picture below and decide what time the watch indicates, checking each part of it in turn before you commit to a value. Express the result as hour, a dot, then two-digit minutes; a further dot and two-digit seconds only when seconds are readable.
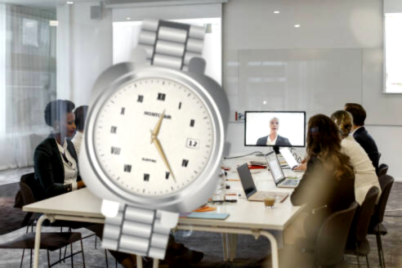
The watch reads 12.24
